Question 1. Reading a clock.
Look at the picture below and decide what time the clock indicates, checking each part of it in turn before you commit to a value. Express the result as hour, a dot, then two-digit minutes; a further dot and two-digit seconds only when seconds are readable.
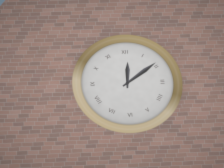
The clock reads 12.09
